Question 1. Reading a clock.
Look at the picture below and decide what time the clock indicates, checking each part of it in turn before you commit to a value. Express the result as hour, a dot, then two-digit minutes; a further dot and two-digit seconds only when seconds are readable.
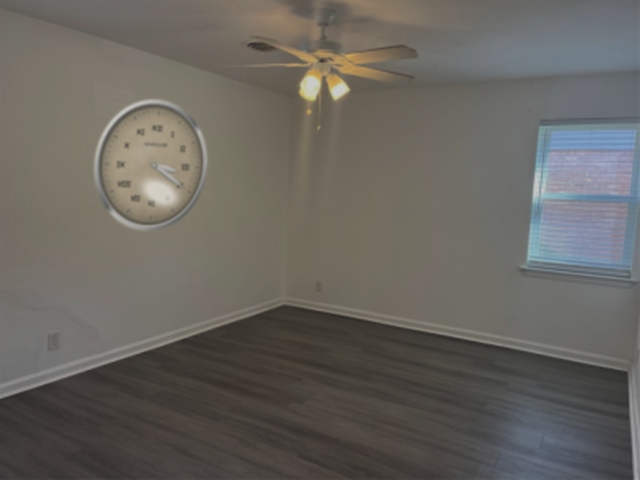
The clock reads 3.20
